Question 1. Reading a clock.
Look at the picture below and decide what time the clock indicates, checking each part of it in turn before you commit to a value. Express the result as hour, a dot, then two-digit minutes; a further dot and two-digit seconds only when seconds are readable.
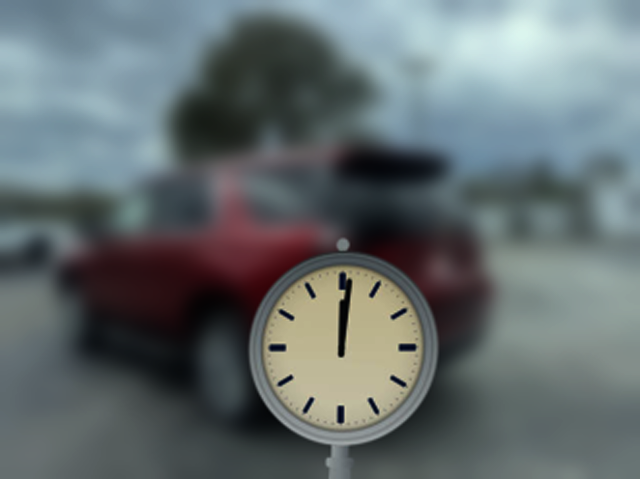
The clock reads 12.01
